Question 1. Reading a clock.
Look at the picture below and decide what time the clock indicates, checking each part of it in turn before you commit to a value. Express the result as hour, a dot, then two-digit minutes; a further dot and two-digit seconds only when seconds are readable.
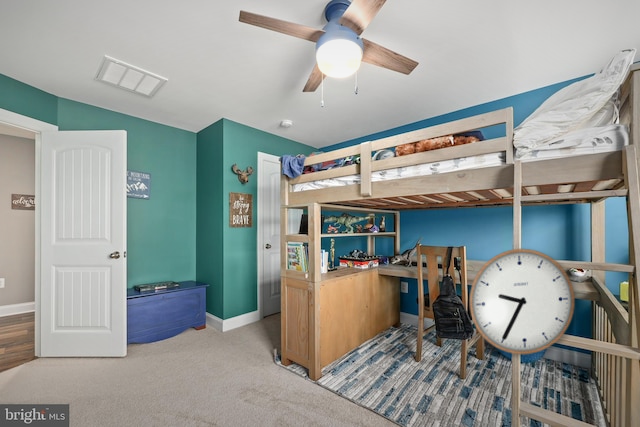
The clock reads 9.35
